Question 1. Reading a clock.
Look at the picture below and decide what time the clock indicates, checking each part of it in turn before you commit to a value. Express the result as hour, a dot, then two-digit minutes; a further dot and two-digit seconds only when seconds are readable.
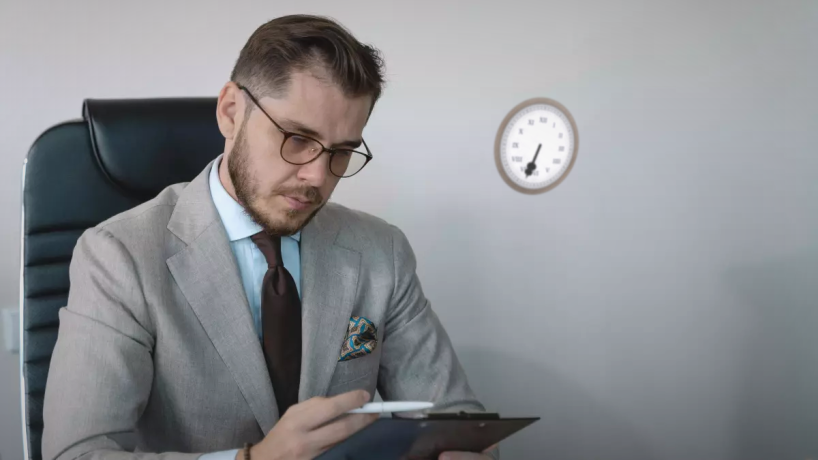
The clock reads 6.33
